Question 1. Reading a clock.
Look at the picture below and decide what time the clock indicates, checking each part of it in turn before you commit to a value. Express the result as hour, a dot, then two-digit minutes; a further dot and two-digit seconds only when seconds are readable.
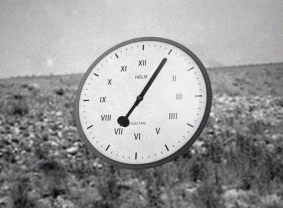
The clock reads 7.05
